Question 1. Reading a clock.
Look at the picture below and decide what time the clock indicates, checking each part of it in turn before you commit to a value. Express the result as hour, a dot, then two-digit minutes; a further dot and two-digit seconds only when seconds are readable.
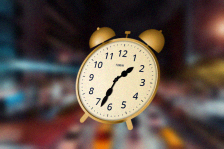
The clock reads 1.33
